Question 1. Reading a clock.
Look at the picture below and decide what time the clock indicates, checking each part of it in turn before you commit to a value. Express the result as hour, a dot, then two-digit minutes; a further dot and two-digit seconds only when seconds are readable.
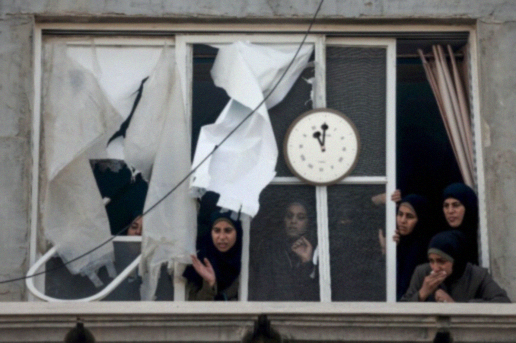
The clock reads 11.00
